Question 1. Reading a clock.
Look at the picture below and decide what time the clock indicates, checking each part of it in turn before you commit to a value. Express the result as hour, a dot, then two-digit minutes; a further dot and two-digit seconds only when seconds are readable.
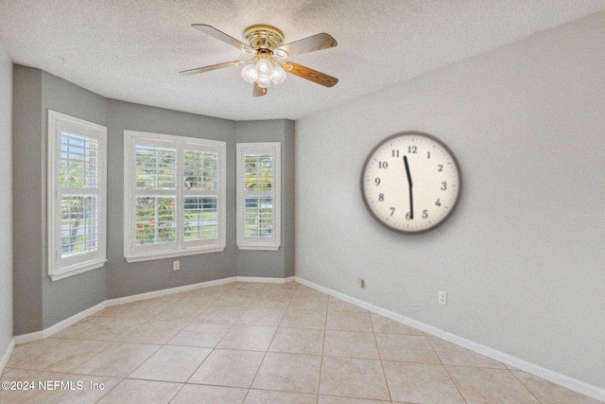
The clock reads 11.29
